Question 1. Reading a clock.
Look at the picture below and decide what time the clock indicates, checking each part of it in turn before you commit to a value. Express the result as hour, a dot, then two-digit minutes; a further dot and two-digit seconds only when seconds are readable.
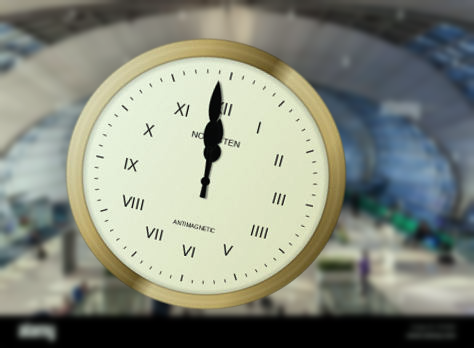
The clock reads 11.59
